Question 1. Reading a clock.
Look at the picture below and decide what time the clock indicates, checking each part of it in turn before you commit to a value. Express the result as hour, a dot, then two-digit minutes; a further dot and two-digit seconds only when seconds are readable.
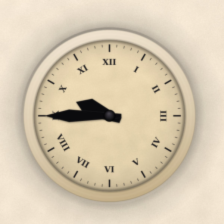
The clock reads 9.45
